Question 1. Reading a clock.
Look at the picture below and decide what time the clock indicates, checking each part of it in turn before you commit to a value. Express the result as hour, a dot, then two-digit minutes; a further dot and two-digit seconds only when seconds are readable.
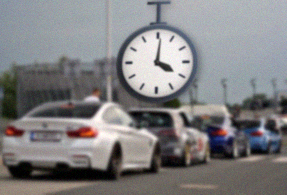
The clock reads 4.01
